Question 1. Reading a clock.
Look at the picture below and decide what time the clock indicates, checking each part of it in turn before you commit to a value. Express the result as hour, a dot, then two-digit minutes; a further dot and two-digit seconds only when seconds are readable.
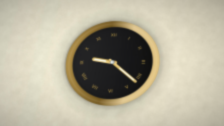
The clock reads 9.22
